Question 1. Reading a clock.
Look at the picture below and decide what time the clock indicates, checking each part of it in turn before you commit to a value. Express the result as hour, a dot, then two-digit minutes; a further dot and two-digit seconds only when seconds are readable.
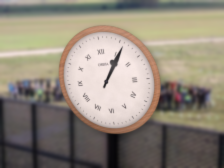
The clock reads 1.06
